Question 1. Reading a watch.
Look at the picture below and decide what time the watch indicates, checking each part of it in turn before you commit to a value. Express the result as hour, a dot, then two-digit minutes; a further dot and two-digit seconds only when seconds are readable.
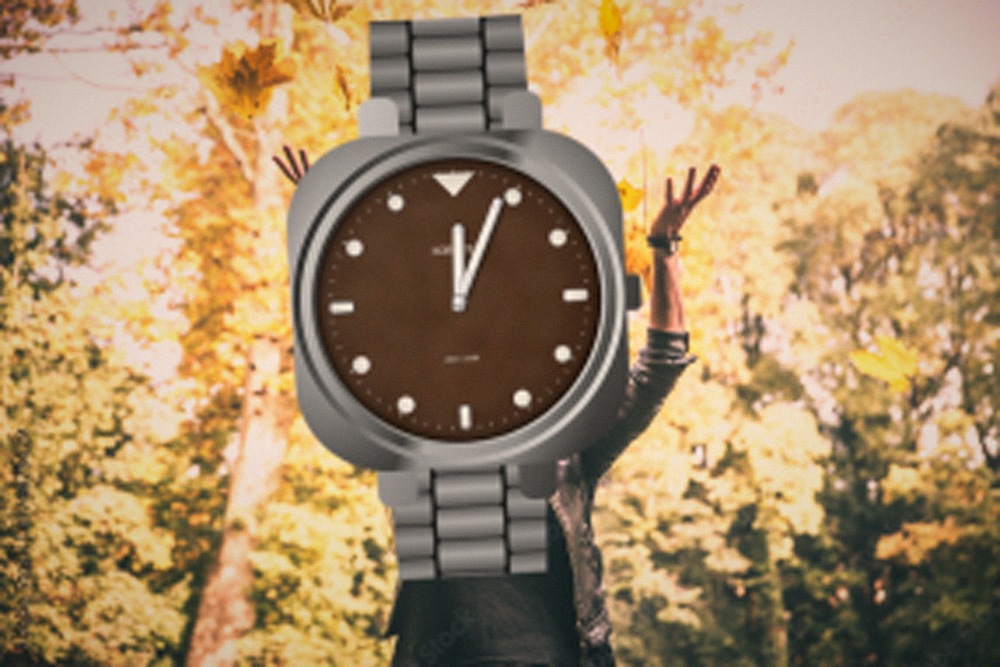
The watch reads 12.04
